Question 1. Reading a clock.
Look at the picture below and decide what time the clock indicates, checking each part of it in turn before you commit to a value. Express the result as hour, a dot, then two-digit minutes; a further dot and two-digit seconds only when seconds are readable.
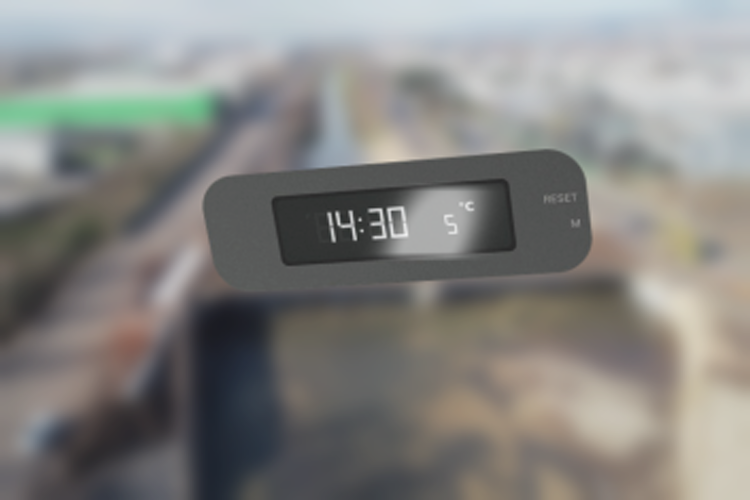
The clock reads 14.30
